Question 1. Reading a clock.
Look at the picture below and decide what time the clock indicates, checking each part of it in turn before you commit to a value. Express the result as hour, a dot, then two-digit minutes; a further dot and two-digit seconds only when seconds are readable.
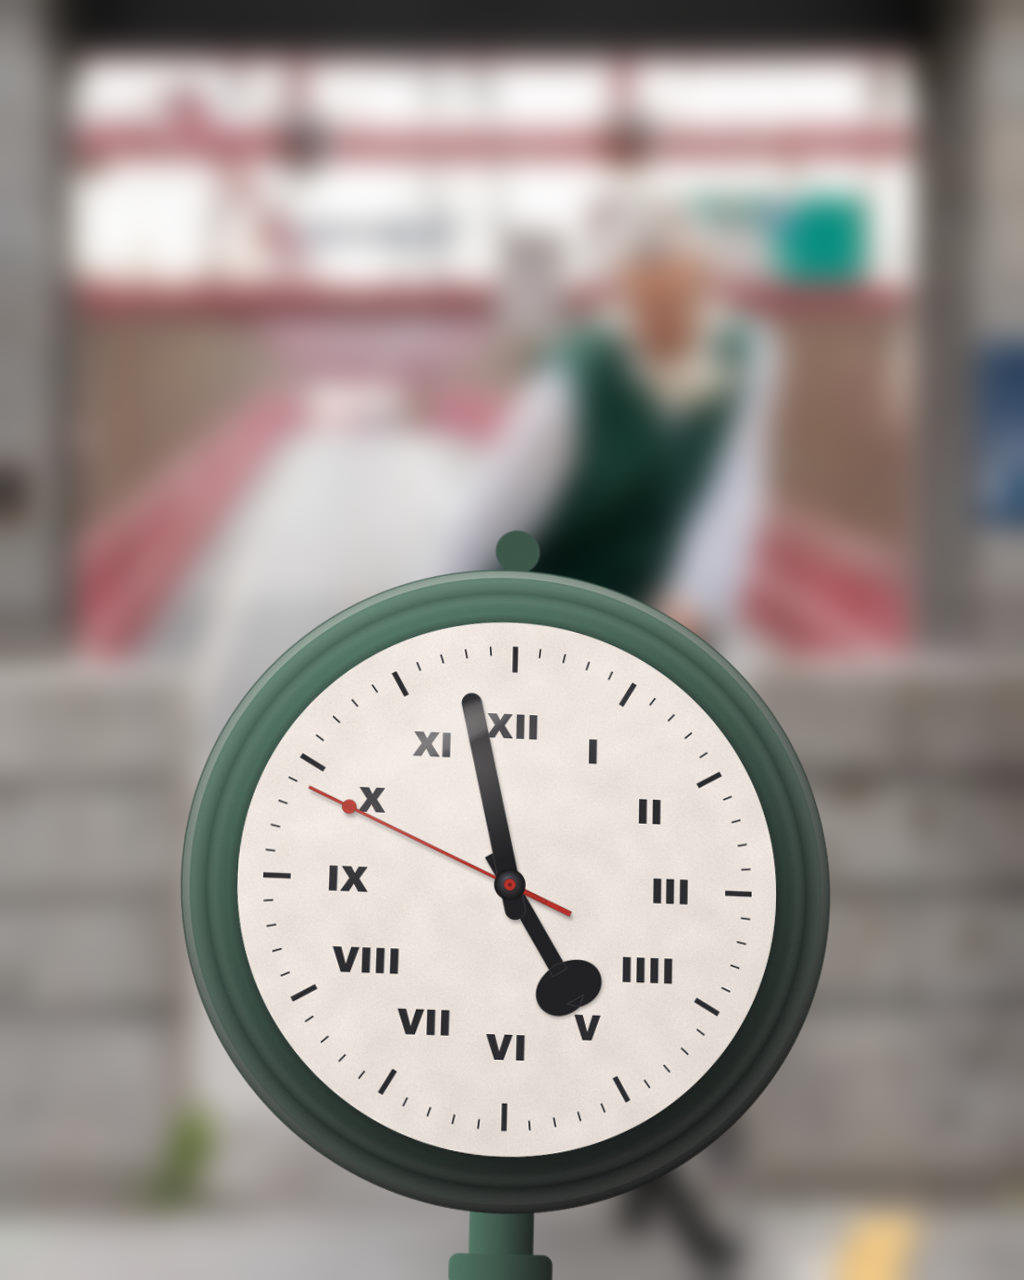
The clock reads 4.57.49
